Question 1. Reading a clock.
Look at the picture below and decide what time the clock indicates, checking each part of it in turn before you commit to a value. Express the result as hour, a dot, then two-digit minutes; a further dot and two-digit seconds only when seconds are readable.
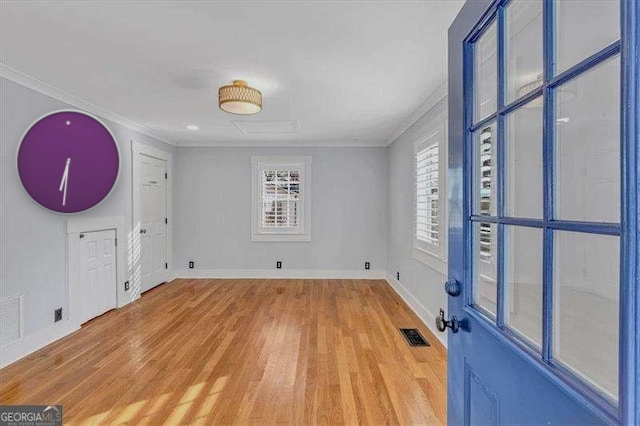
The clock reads 6.31
